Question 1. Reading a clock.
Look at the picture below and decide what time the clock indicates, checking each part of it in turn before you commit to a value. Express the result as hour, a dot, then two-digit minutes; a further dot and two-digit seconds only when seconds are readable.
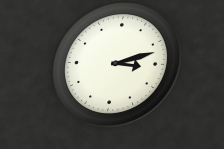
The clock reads 3.12
